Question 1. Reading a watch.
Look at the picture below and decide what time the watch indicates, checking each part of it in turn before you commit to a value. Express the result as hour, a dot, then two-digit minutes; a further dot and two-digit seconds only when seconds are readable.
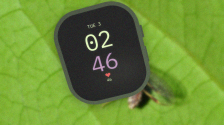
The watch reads 2.46
